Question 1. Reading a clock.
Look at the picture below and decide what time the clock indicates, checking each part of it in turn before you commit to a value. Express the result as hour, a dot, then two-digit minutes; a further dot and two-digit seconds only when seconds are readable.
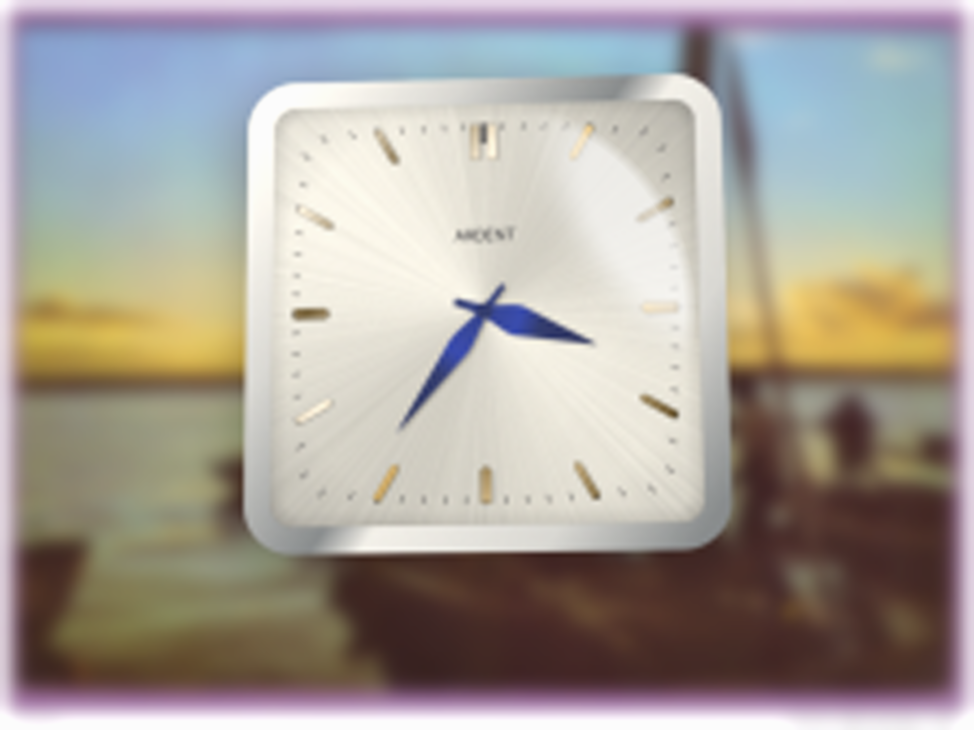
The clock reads 3.36
